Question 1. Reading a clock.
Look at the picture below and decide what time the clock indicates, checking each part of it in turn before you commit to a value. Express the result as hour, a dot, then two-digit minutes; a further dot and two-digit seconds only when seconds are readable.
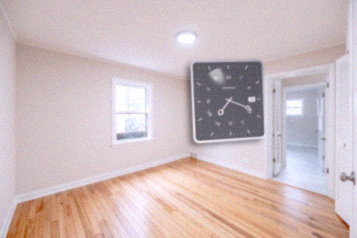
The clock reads 7.19
